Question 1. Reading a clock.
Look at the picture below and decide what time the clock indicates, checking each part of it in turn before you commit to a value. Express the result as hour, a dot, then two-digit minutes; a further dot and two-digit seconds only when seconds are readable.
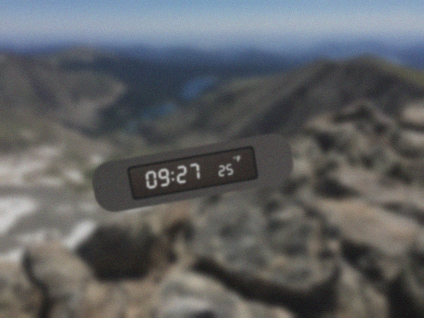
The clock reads 9.27
